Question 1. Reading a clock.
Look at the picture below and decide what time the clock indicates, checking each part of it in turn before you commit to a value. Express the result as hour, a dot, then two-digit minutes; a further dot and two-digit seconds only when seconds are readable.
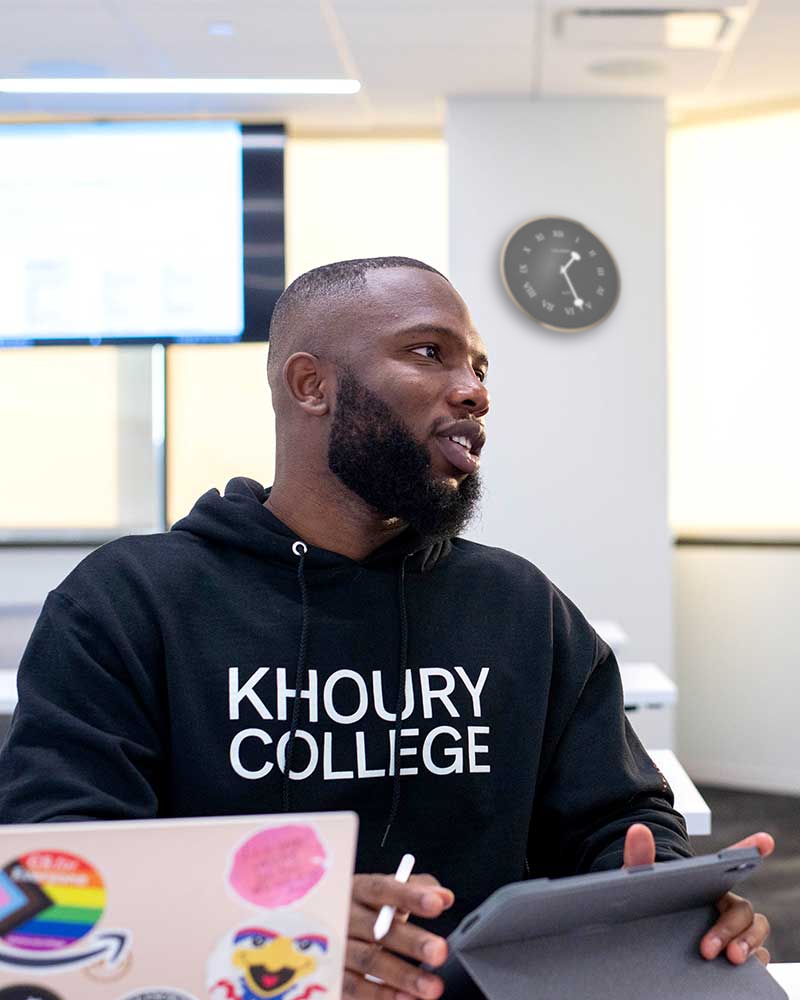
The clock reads 1.27
